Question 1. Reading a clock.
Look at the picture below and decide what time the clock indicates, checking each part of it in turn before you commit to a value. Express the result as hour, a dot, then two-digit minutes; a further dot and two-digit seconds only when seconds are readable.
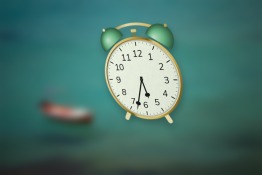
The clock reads 5.33
